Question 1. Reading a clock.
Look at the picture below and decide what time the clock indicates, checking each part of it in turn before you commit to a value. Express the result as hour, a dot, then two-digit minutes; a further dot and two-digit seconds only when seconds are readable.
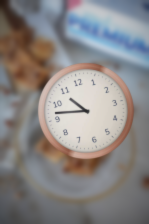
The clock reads 10.47
